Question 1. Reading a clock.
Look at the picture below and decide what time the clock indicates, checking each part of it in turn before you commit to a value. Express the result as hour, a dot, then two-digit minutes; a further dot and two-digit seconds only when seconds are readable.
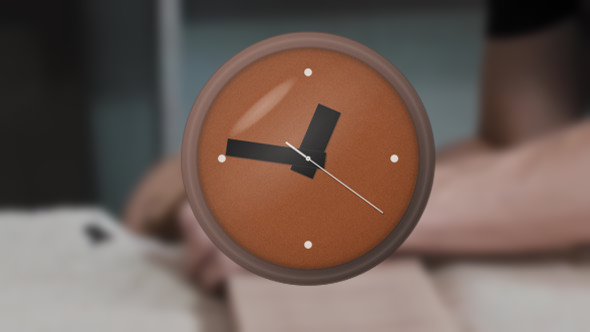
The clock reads 12.46.21
